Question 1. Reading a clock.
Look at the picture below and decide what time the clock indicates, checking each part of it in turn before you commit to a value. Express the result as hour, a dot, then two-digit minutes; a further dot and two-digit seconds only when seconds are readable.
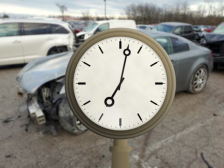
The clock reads 7.02
